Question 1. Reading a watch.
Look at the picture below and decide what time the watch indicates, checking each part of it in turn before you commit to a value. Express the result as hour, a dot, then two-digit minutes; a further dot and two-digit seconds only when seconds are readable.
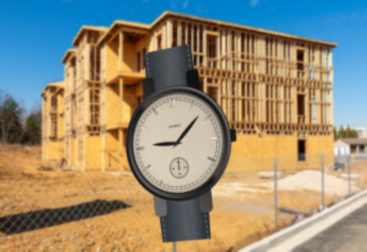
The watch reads 9.08
